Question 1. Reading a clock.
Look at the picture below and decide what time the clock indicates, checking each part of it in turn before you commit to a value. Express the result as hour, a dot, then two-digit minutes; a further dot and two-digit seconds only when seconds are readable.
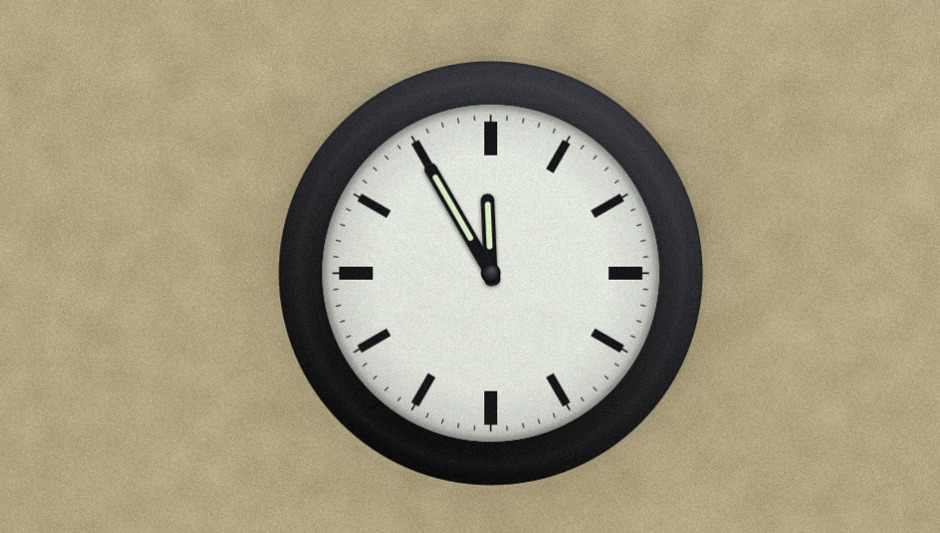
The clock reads 11.55
